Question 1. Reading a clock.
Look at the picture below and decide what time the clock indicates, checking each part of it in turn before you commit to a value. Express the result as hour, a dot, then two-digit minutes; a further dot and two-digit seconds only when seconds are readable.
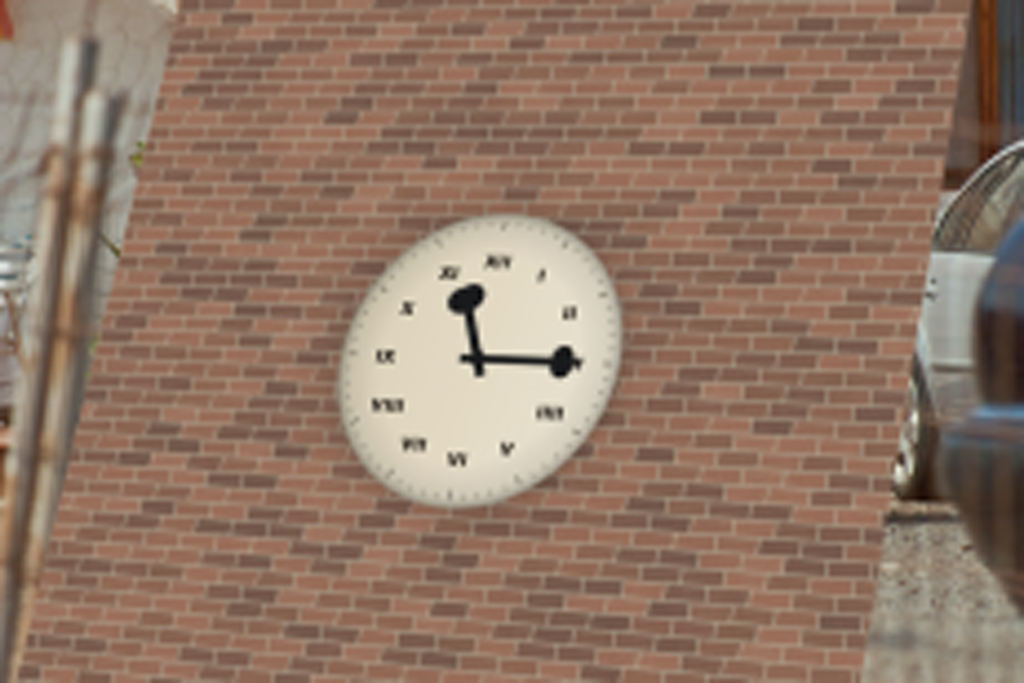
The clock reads 11.15
